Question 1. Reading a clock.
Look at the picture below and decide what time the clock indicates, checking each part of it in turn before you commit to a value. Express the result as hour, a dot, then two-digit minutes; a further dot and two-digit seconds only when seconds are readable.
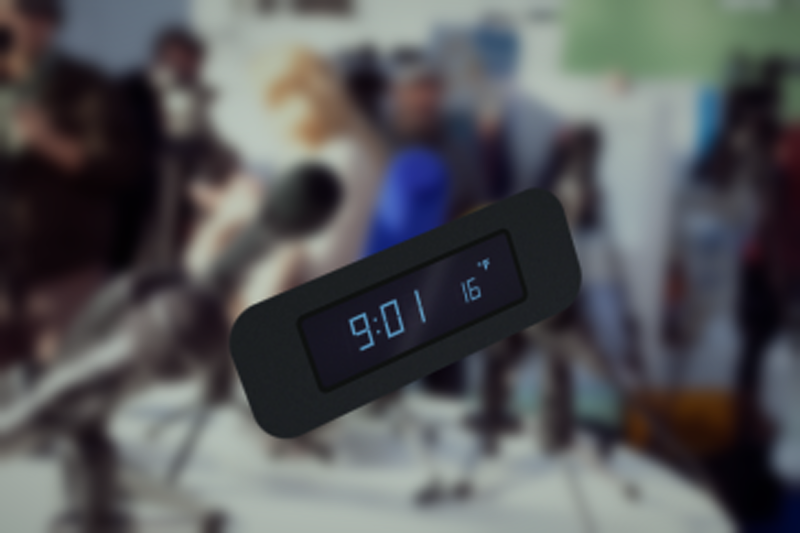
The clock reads 9.01
